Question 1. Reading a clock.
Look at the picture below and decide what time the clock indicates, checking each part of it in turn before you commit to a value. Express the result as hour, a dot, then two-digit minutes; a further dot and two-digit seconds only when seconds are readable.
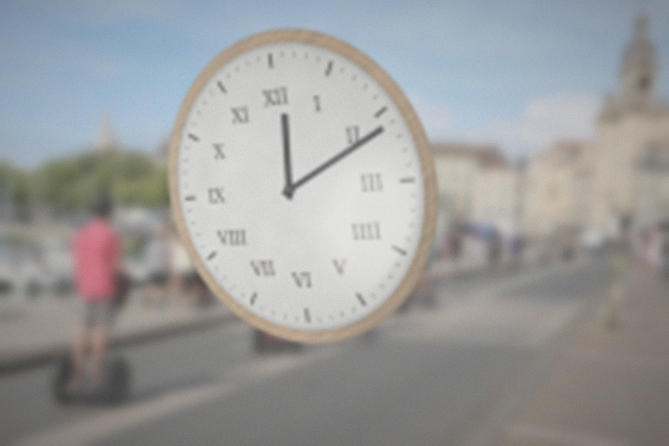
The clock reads 12.11
